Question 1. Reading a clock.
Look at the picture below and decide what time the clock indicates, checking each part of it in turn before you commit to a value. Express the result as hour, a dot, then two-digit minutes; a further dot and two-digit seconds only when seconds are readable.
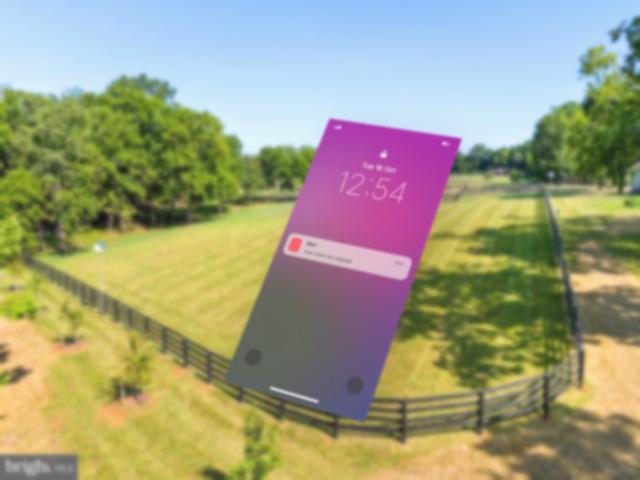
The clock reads 12.54
